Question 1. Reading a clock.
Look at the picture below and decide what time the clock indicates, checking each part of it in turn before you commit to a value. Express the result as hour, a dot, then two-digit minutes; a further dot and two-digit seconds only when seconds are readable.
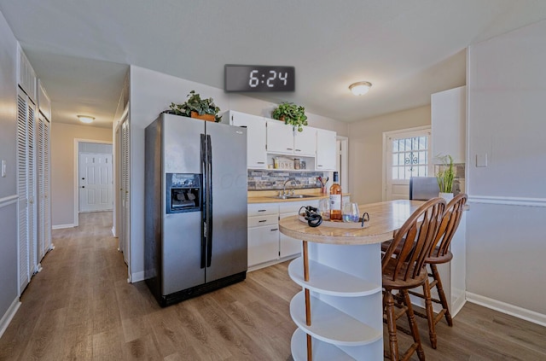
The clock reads 6.24
